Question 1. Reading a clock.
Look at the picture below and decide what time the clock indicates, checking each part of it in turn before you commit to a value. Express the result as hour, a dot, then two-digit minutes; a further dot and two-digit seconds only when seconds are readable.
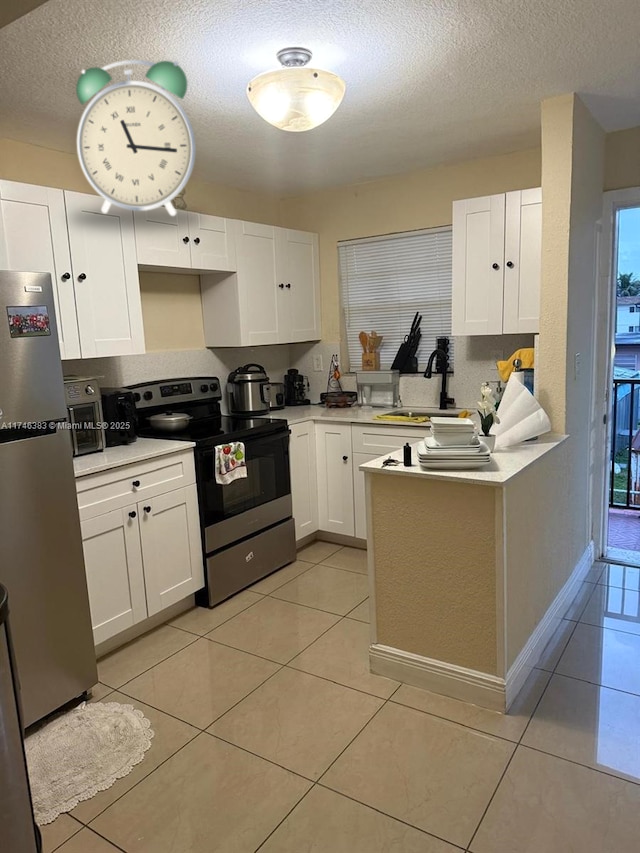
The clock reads 11.16
